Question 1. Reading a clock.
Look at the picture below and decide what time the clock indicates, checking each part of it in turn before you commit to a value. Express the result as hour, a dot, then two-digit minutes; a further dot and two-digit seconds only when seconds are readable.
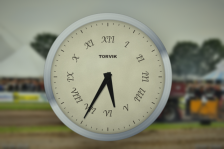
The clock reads 5.35
